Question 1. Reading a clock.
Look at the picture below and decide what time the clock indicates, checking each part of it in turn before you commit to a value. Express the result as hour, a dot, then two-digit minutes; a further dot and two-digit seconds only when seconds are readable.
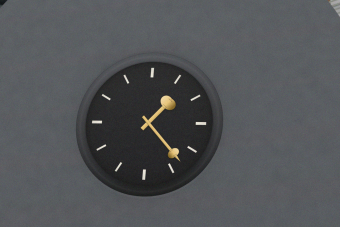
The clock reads 1.23
